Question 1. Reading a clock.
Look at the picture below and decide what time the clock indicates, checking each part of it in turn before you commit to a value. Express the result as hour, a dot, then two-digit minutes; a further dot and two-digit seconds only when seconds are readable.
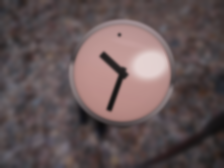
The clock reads 10.34
